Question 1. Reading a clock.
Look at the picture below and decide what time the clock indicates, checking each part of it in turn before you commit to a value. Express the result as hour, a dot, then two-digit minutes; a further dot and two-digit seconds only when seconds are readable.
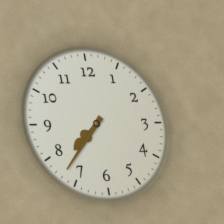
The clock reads 7.37
